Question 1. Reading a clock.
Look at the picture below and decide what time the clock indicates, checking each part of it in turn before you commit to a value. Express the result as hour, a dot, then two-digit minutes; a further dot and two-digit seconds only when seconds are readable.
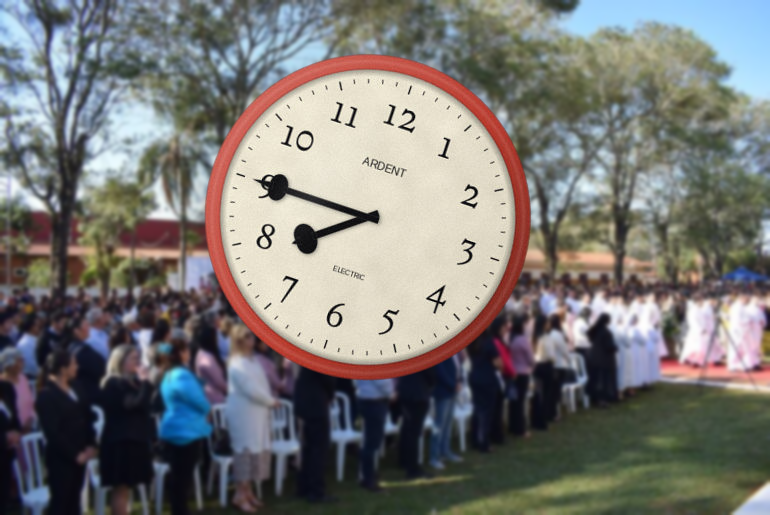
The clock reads 7.45
